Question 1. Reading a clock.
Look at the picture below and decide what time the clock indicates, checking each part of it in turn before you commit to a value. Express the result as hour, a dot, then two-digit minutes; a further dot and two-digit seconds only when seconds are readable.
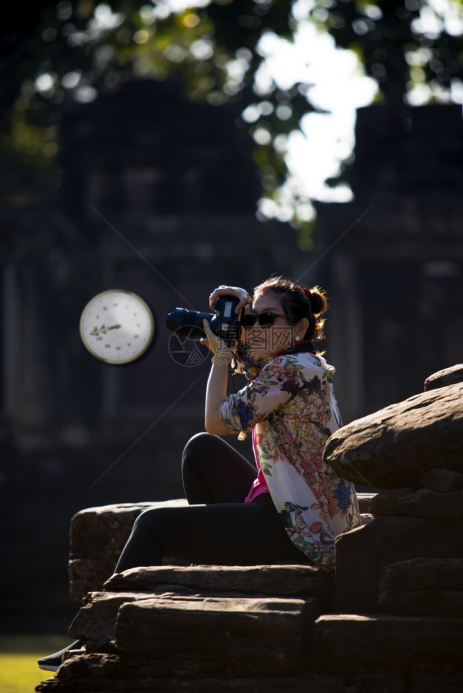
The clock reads 8.43
